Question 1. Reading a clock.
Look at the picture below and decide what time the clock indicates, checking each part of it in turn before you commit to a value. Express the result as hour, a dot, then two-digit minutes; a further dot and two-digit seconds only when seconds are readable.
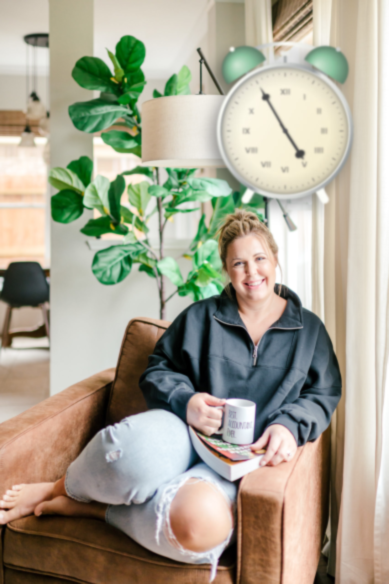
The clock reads 4.55
